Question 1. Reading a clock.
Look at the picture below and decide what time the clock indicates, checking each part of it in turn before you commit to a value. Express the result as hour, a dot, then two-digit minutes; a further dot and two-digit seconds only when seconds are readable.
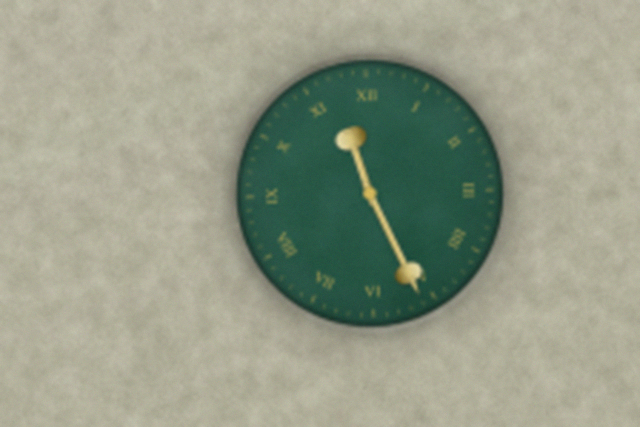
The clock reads 11.26
